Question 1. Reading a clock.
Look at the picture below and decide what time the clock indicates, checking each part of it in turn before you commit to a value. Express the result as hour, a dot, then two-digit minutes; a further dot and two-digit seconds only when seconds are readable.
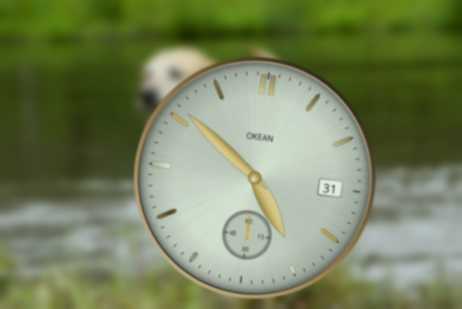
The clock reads 4.51
